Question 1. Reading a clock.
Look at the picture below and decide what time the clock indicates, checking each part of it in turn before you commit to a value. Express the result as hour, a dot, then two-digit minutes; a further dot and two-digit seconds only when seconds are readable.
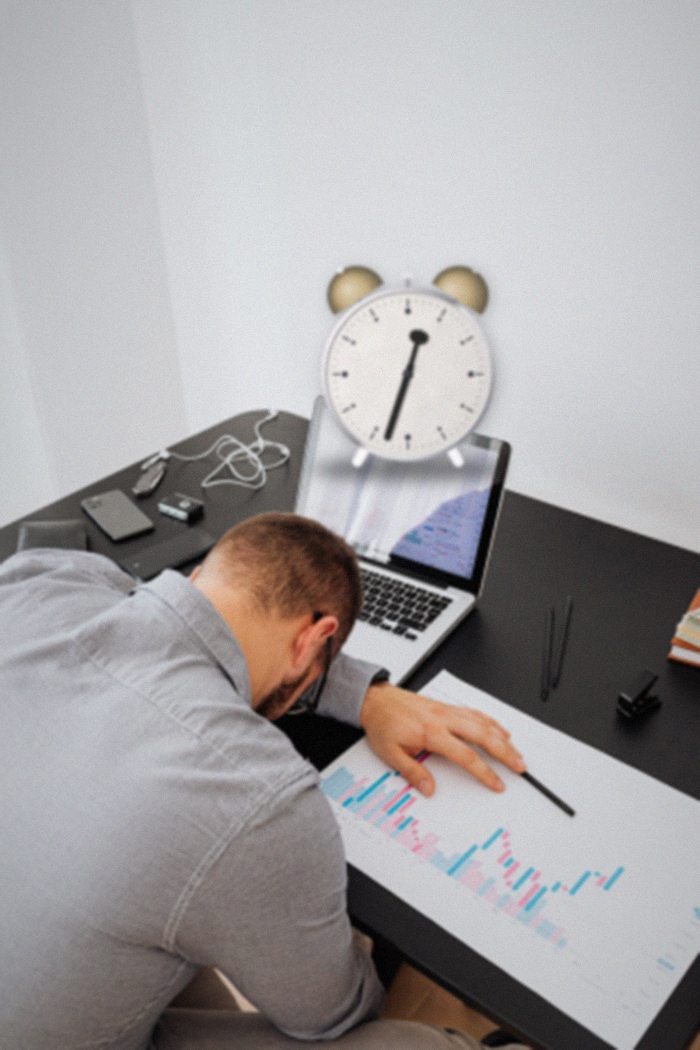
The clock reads 12.33
